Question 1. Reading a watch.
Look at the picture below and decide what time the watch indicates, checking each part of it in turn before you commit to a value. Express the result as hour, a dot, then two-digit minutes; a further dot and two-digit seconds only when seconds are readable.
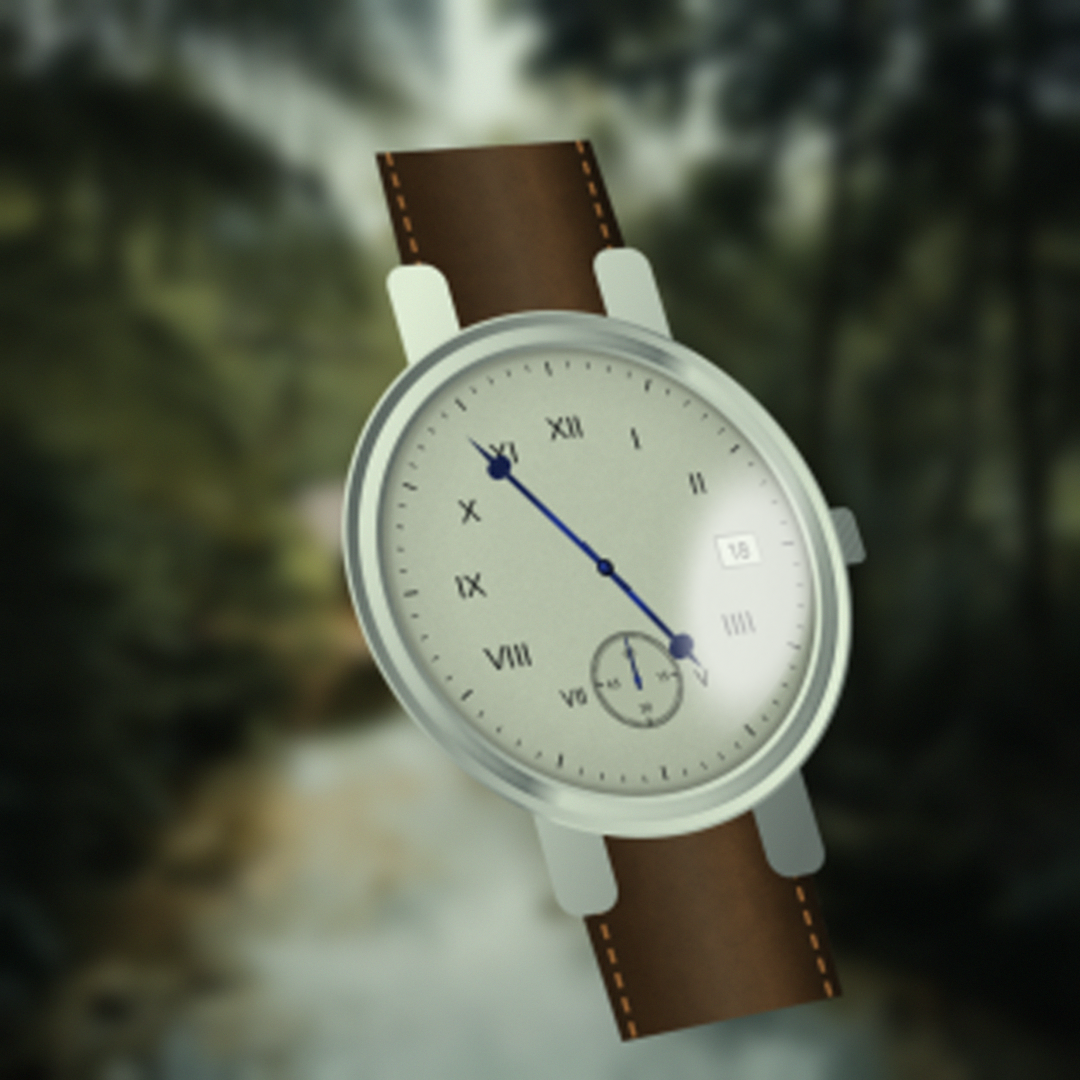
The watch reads 4.54
